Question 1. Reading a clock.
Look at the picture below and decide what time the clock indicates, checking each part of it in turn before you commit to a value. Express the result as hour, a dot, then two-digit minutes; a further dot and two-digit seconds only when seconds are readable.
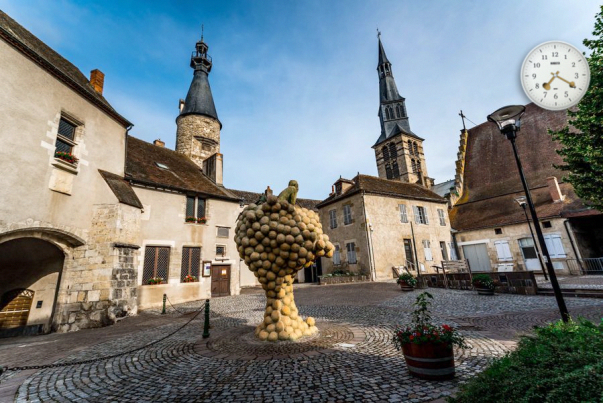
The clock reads 7.20
